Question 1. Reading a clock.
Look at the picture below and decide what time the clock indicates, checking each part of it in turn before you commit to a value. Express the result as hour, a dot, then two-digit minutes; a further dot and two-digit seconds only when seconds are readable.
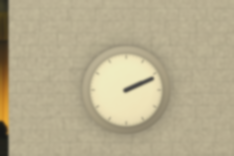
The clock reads 2.11
